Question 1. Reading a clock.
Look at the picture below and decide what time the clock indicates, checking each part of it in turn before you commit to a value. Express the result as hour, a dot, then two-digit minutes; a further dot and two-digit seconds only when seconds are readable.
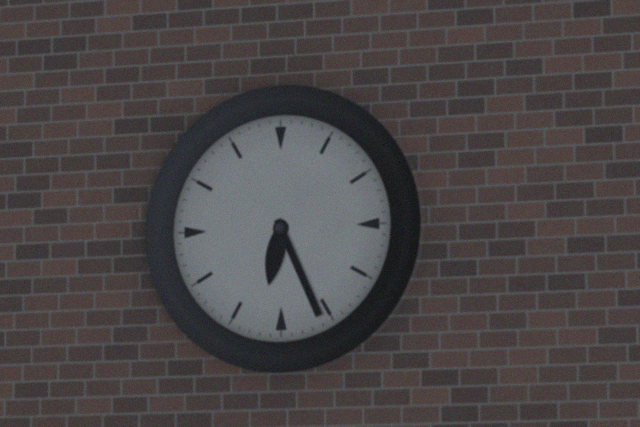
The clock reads 6.26
